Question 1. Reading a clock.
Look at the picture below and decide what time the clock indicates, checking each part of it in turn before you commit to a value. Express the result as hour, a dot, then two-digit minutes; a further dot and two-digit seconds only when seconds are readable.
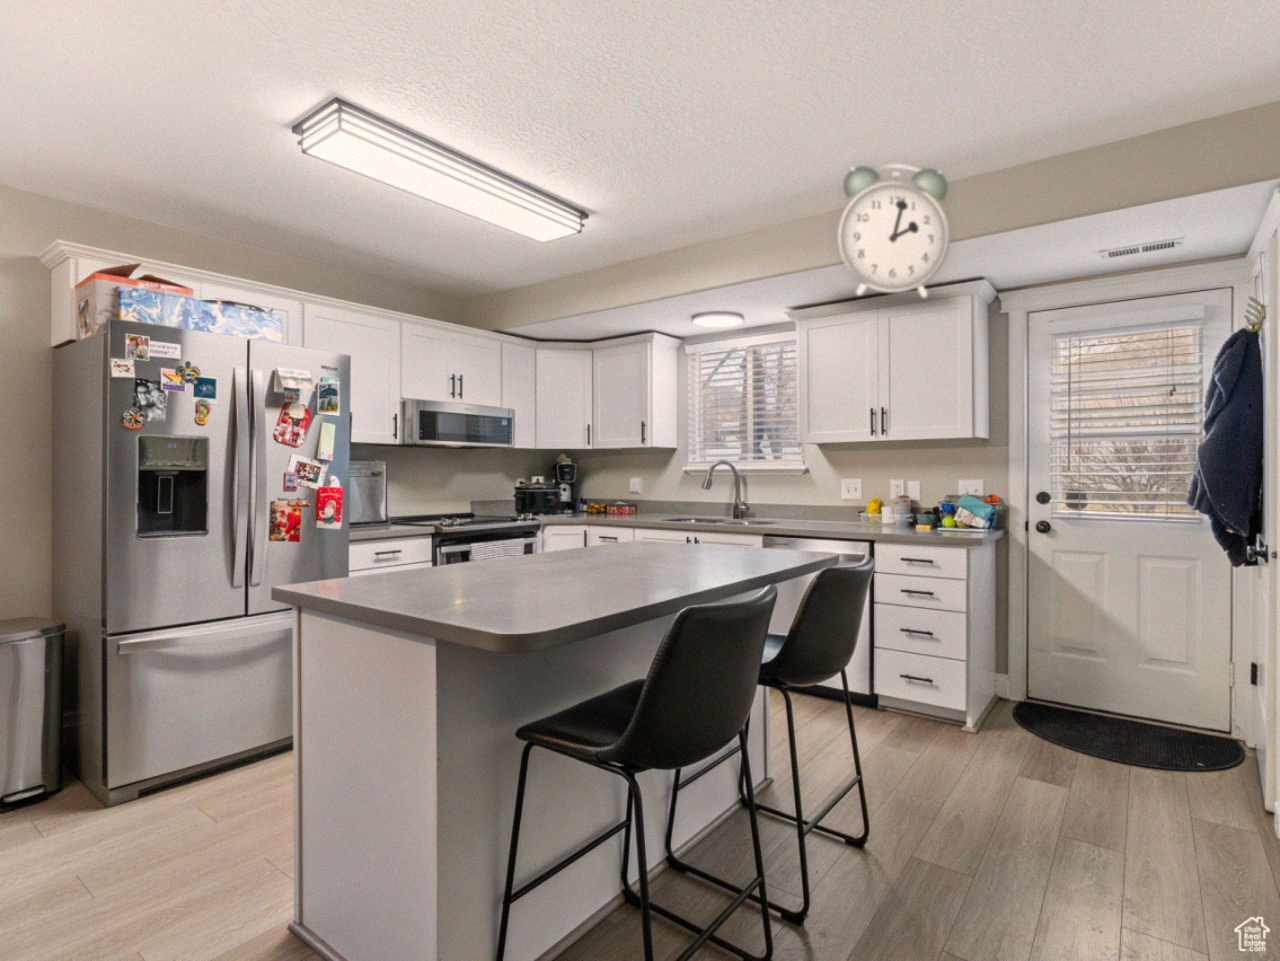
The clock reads 2.02
